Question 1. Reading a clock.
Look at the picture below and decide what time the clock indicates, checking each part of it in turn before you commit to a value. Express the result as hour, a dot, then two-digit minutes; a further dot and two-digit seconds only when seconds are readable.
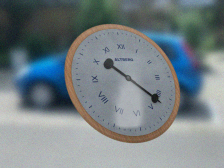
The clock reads 10.22
